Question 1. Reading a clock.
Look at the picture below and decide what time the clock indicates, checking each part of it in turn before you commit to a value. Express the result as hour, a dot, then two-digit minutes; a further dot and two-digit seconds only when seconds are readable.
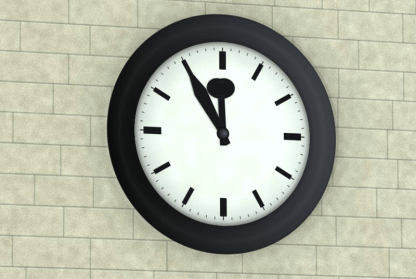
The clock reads 11.55
